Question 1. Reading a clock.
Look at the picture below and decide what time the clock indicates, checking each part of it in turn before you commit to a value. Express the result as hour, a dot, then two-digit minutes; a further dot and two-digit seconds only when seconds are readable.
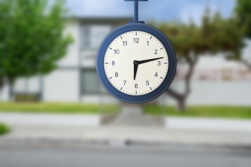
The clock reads 6.13
